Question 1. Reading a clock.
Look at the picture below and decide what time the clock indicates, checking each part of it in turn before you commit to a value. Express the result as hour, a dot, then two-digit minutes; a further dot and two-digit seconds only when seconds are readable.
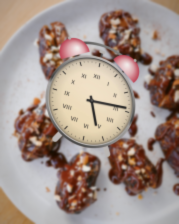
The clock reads 5.14
